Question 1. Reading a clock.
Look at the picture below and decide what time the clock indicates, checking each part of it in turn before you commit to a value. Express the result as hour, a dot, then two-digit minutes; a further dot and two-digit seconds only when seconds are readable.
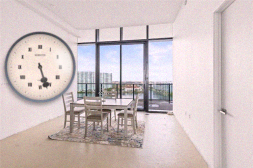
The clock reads 5.27
